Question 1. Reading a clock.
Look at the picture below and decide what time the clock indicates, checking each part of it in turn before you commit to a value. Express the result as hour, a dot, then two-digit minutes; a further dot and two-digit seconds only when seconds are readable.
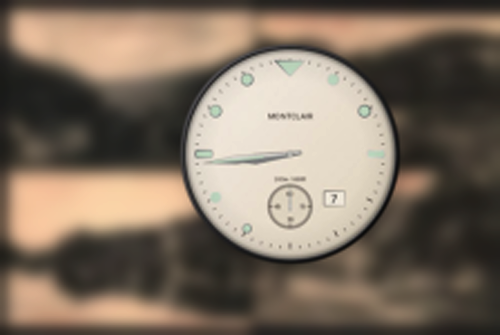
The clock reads 8.44
